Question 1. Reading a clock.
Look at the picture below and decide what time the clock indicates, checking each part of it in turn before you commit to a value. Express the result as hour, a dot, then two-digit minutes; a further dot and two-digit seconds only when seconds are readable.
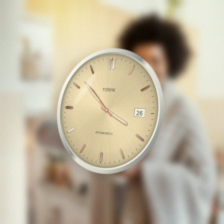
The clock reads 3.52
